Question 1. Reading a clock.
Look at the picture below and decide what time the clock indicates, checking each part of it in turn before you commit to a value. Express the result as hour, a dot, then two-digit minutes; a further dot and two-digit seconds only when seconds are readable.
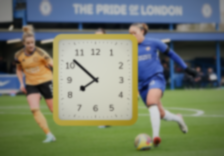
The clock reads 7.52
